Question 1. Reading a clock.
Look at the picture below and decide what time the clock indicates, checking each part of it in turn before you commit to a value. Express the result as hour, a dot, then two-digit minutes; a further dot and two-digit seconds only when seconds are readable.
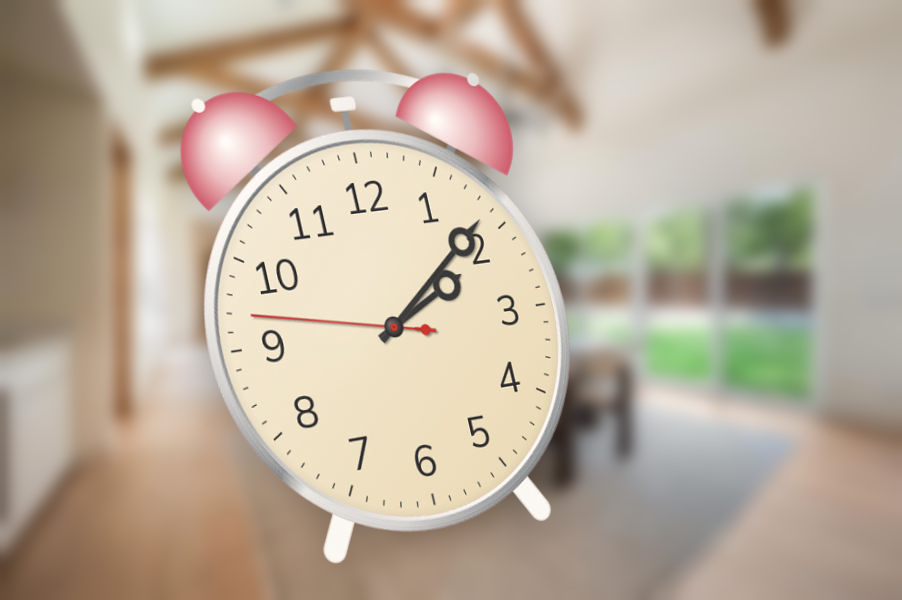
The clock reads 2.08.47
